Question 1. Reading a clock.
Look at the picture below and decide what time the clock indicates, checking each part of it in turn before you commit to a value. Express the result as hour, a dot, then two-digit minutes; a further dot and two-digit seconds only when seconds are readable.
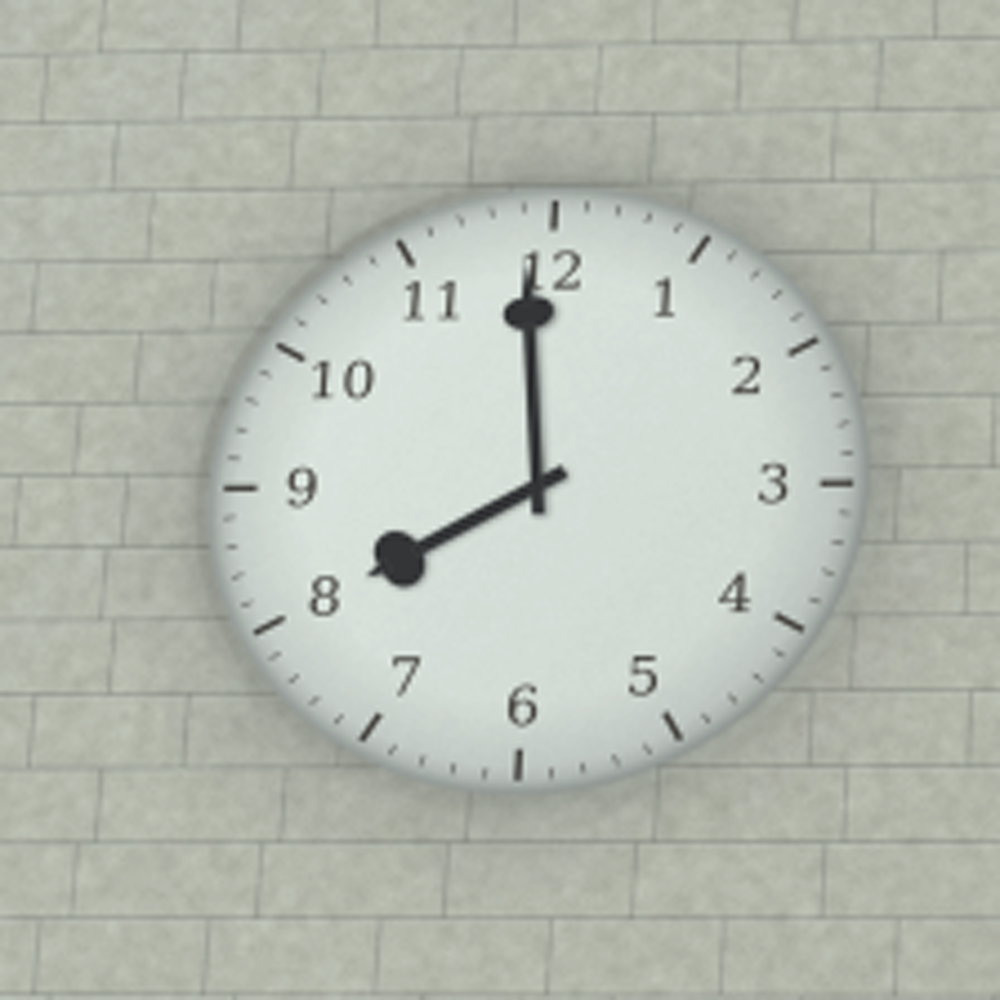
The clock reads 7.59
